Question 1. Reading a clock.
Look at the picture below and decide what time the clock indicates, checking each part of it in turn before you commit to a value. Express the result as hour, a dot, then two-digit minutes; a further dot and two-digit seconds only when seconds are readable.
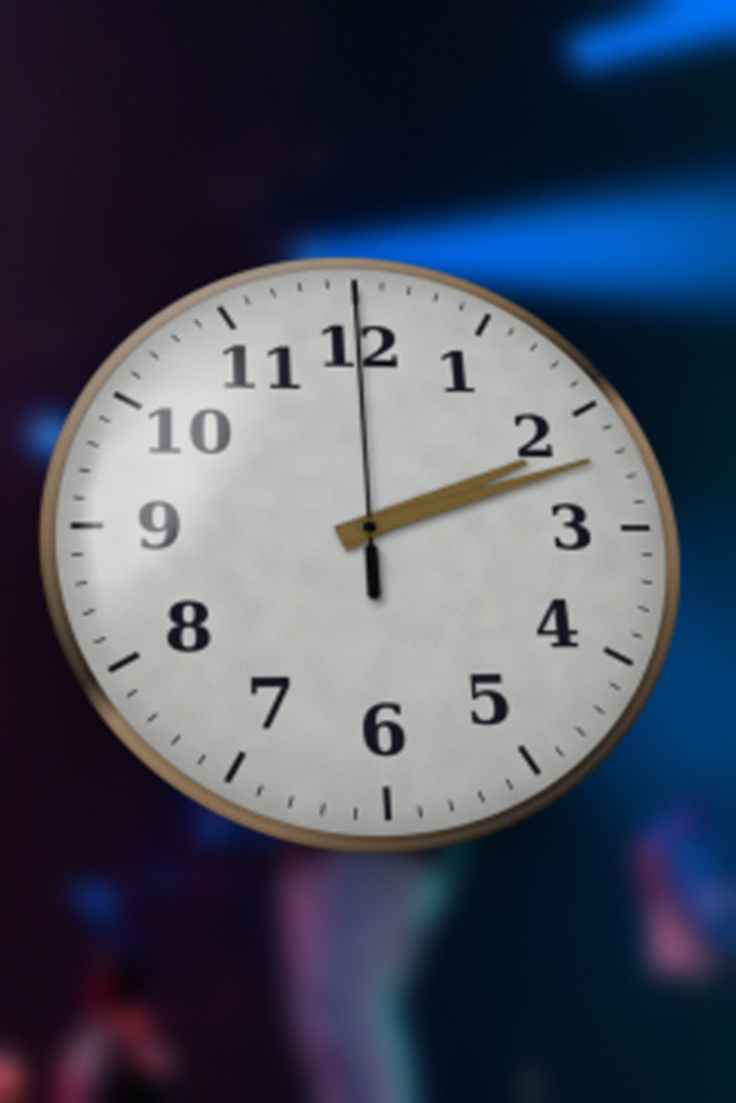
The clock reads 2.12.00
